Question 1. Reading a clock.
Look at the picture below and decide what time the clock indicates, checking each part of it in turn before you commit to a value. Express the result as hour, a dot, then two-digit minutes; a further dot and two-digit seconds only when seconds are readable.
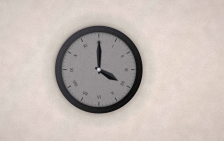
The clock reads 4.00
